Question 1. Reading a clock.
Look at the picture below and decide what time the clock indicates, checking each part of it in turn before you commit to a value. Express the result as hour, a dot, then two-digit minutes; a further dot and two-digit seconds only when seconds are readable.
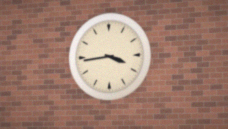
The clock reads 3.44
